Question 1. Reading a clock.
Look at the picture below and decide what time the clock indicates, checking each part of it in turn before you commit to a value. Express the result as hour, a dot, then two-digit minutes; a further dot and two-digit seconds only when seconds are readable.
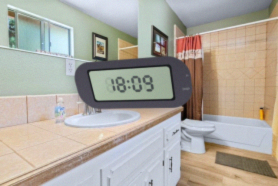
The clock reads 18.09
